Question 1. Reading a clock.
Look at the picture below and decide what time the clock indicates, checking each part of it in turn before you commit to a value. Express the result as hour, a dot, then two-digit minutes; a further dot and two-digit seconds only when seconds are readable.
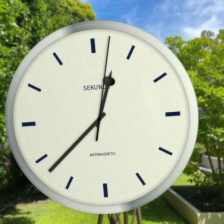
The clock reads 12.38.02
